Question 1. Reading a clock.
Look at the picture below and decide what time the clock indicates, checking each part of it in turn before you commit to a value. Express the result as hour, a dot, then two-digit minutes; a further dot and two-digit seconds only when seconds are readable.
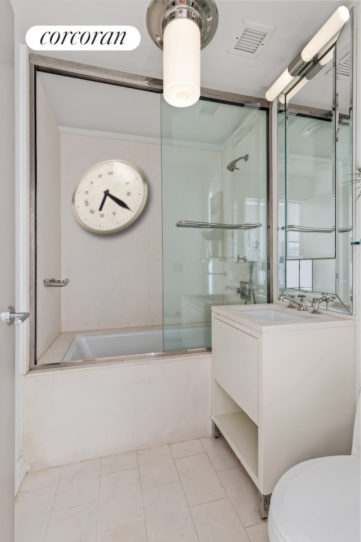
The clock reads 6.20
